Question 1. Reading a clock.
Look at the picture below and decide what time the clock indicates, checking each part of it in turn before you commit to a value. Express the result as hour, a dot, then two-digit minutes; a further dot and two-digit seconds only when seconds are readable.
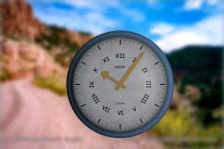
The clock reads 10.06
